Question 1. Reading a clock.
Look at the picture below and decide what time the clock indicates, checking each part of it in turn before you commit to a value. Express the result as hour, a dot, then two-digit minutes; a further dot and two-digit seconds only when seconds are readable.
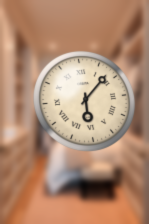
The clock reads 6.08
